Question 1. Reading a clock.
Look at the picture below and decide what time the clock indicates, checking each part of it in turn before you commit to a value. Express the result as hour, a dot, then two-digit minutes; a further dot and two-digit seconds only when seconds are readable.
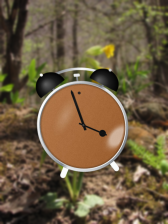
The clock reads 3.58
